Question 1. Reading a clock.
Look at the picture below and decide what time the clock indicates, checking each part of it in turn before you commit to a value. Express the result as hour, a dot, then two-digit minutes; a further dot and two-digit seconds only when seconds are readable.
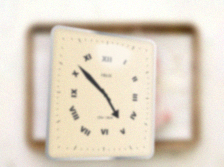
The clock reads 4.52
